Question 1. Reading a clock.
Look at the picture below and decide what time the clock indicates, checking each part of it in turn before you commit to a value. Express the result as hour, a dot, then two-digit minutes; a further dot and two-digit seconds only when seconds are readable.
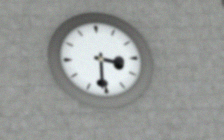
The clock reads 3.31
